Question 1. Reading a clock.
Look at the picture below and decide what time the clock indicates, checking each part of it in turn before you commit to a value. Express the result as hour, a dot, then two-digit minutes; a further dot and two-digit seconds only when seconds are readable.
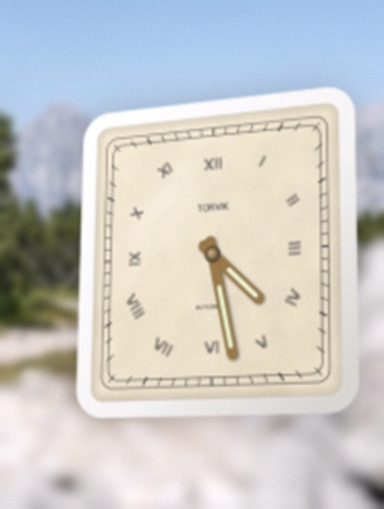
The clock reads 4.28
